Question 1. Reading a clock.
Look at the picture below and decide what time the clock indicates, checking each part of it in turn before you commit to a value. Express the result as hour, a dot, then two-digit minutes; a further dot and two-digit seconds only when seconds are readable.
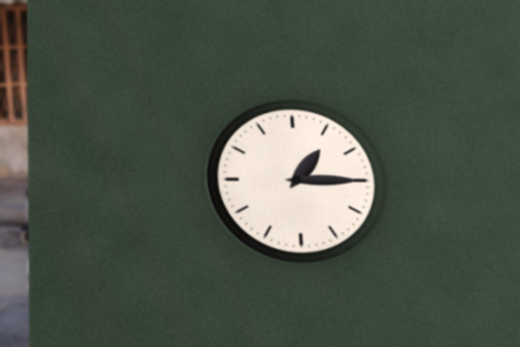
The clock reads 1.15
